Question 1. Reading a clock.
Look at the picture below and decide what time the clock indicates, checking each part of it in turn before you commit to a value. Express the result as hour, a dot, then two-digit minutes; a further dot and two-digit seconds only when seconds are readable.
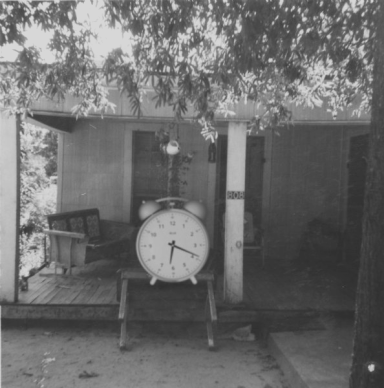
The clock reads 6.19
